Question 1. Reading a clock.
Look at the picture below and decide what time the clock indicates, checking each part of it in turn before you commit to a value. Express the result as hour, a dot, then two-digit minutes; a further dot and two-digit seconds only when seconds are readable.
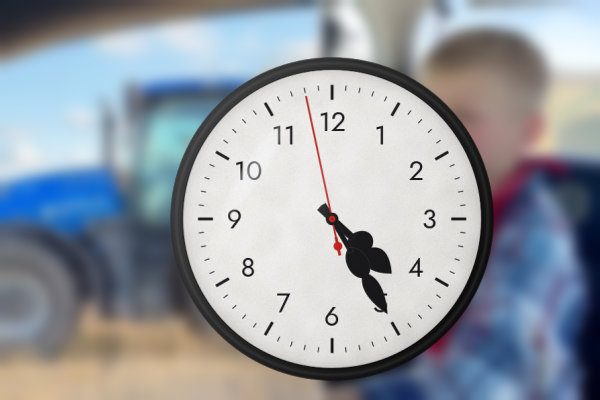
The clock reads 4.24.58
